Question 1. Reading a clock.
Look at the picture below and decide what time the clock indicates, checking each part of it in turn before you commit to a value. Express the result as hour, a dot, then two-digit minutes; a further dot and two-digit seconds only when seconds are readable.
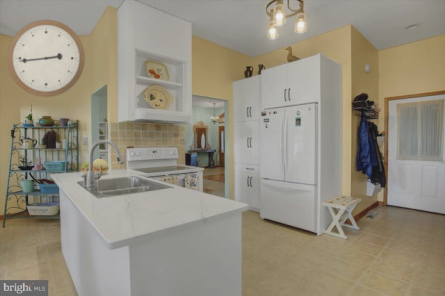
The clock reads 2.44
